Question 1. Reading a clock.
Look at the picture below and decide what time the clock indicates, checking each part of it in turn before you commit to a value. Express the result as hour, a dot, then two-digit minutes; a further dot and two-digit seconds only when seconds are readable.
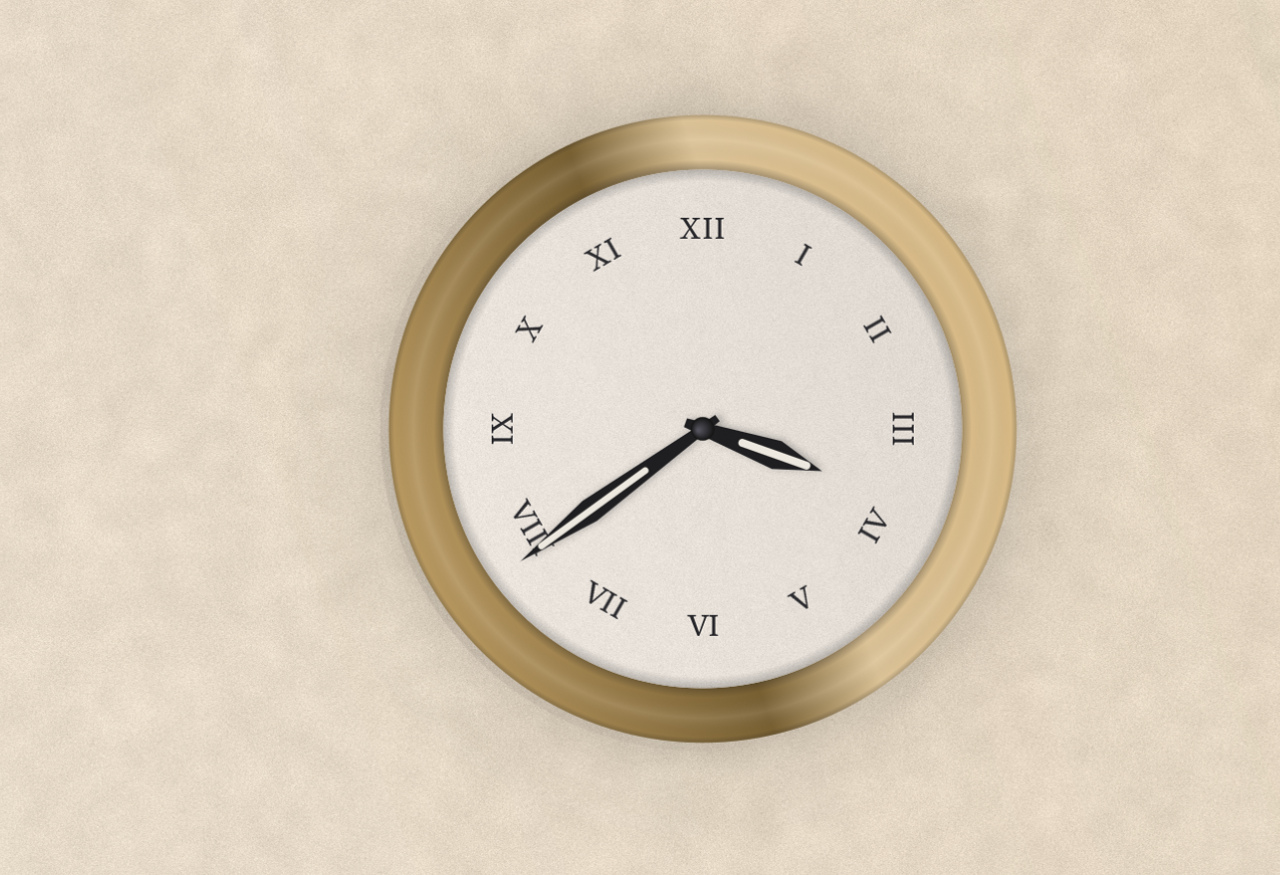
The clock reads 3.39
